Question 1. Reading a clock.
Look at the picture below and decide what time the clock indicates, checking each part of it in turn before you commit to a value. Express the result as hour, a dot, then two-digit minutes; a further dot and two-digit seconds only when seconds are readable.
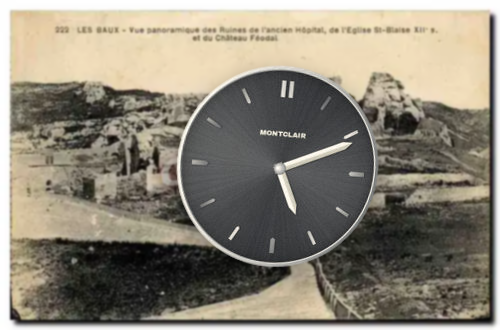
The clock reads 5.11
